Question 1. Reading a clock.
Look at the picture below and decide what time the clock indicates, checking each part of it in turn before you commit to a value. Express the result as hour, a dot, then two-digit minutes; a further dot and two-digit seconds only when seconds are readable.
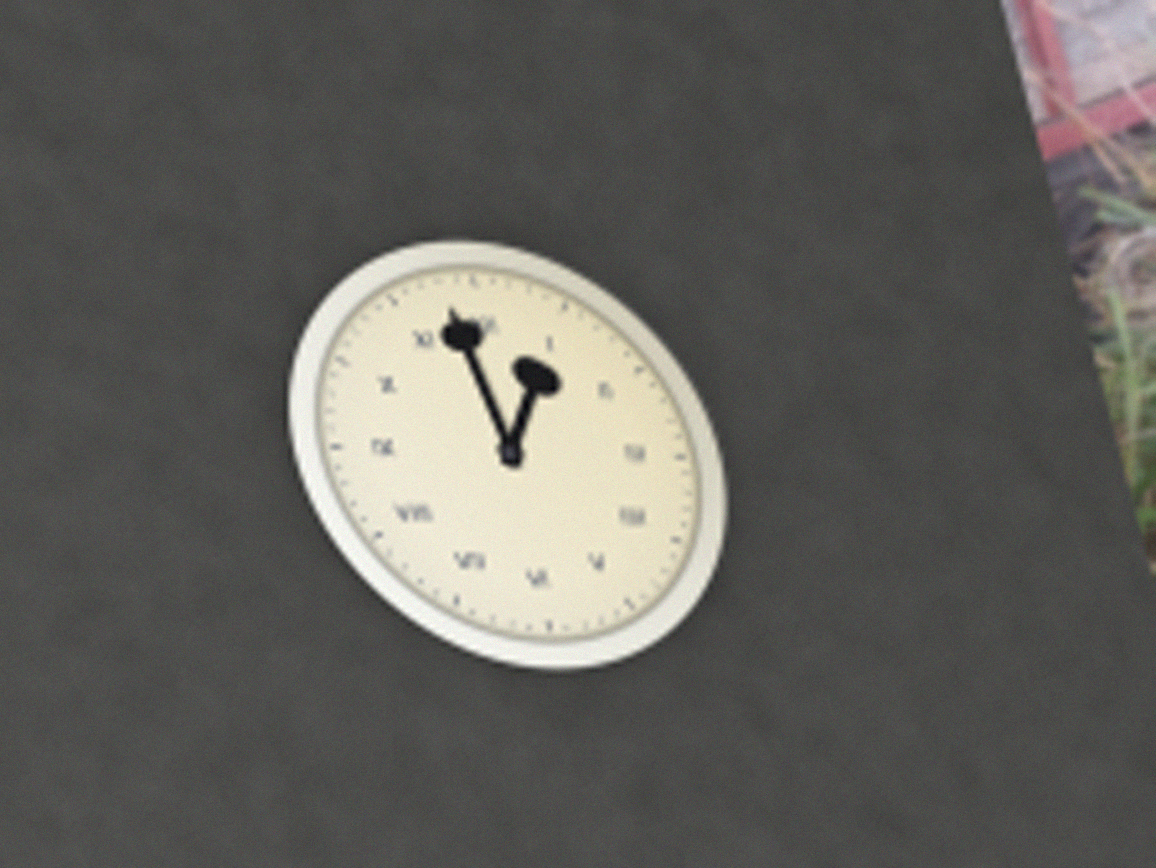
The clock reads 12.58
